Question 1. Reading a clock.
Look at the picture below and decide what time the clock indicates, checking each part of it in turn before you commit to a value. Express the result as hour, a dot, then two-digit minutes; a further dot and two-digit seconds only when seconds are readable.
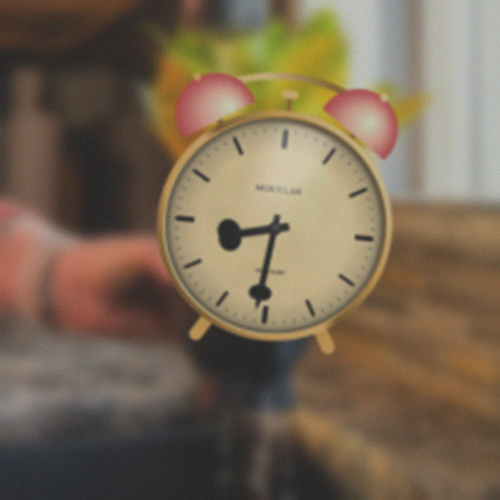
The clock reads 8.31
